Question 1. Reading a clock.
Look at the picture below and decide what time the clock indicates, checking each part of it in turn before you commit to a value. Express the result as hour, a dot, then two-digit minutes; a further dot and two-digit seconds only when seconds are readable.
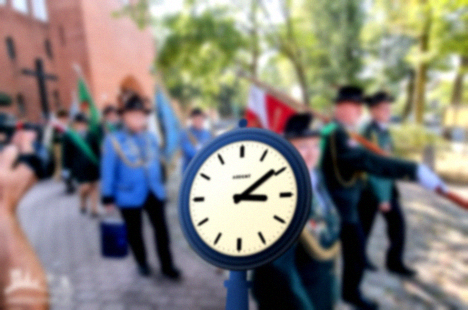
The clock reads 3.09
